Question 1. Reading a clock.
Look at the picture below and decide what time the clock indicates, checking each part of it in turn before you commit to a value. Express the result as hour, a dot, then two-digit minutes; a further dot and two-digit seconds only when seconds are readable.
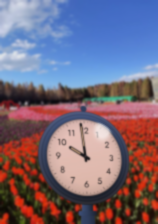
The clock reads 9.59
